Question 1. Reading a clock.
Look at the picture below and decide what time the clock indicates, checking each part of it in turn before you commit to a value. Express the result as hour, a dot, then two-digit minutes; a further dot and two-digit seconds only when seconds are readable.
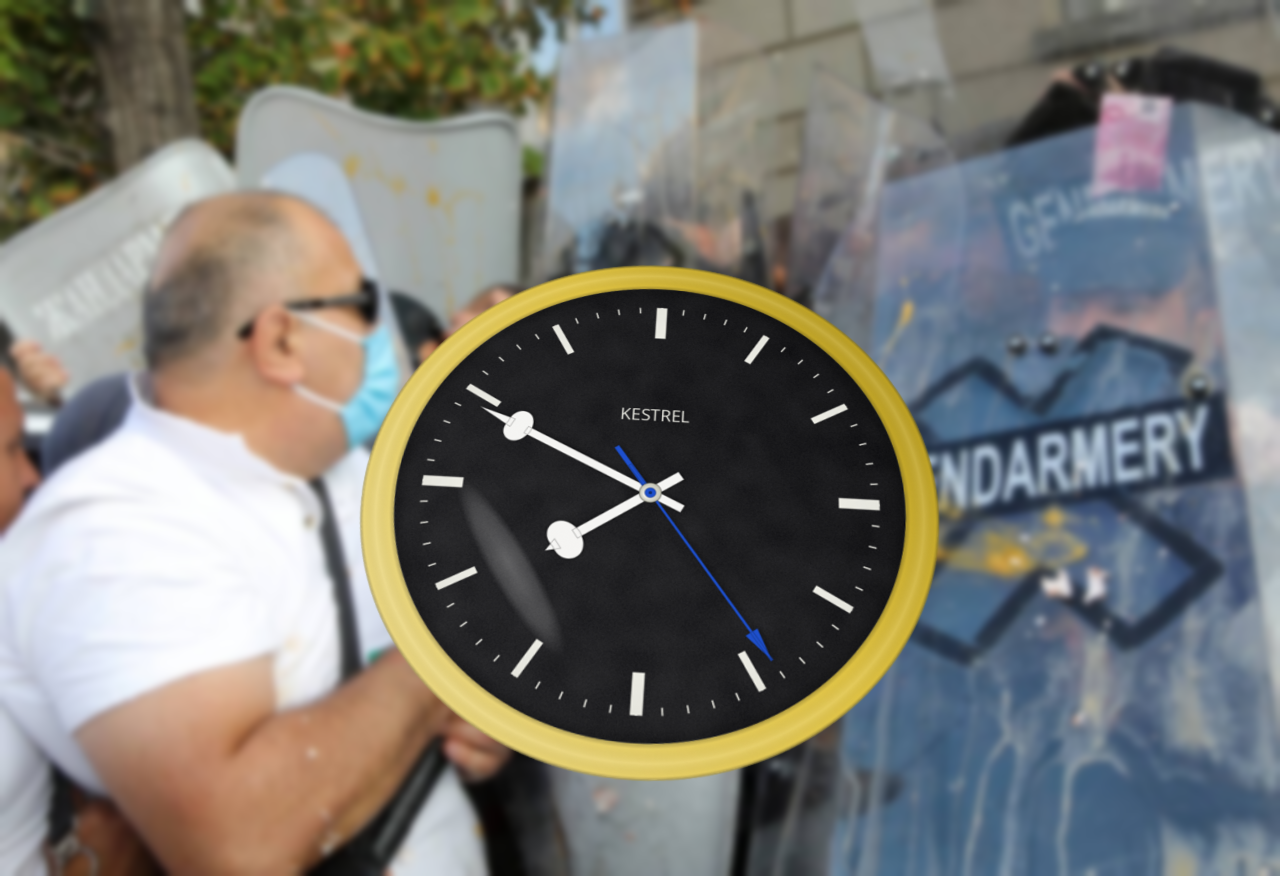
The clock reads 7.49.24
